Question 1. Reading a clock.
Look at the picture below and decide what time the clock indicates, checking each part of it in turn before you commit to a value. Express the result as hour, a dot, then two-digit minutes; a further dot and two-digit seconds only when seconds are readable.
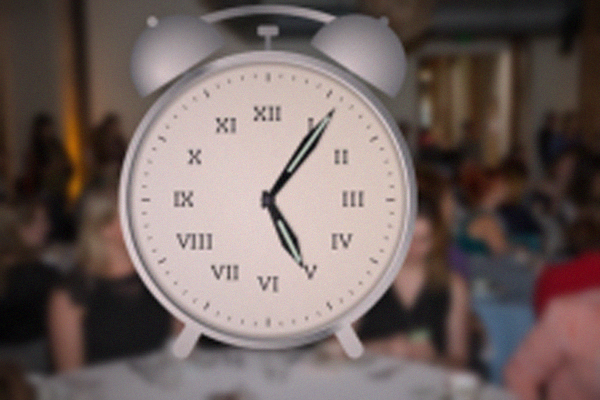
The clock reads 5.06
